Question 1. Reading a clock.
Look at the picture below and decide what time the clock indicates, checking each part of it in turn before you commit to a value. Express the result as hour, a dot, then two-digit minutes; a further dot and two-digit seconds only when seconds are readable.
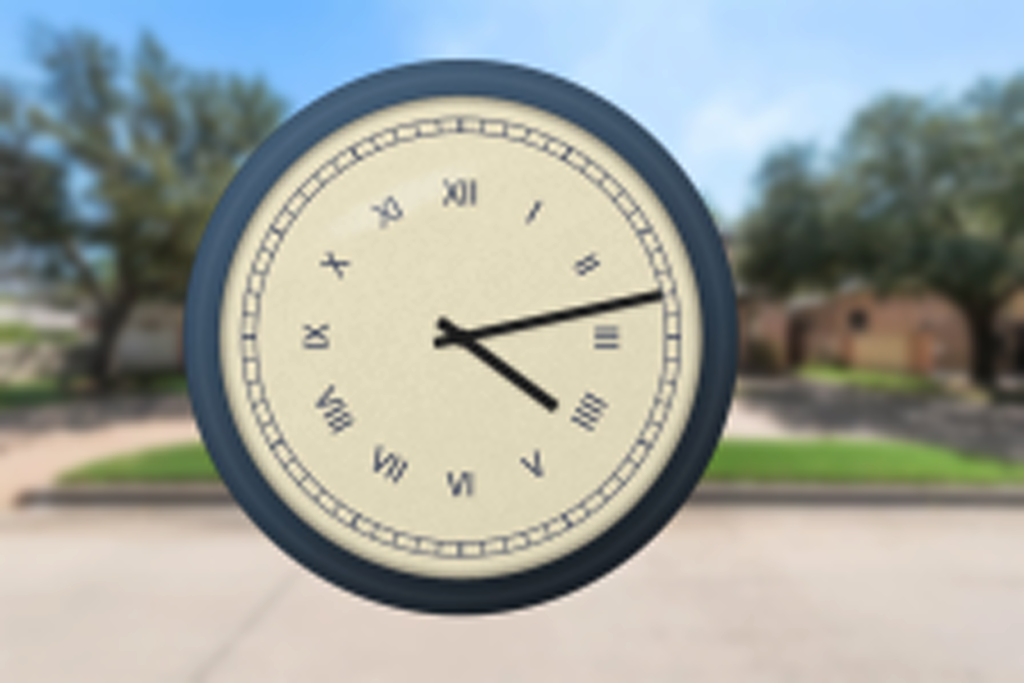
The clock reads 4.13
